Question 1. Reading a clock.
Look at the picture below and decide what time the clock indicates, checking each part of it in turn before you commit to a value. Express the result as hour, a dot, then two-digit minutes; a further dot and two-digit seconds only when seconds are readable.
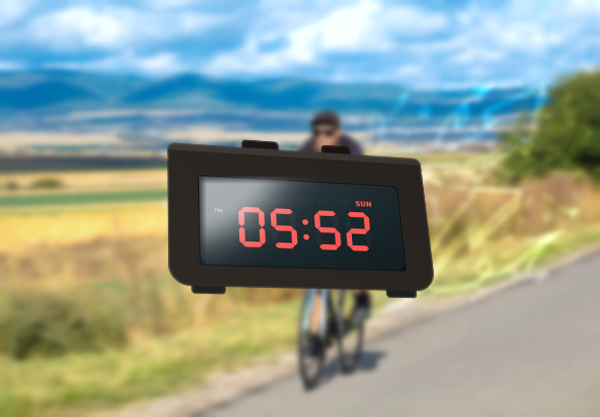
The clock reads 5.52
